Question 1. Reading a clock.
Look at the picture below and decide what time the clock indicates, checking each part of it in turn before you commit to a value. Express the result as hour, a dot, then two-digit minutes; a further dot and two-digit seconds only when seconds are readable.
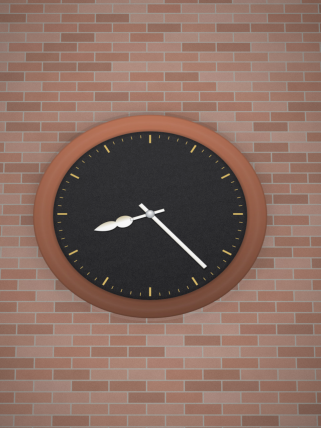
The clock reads 8.23
